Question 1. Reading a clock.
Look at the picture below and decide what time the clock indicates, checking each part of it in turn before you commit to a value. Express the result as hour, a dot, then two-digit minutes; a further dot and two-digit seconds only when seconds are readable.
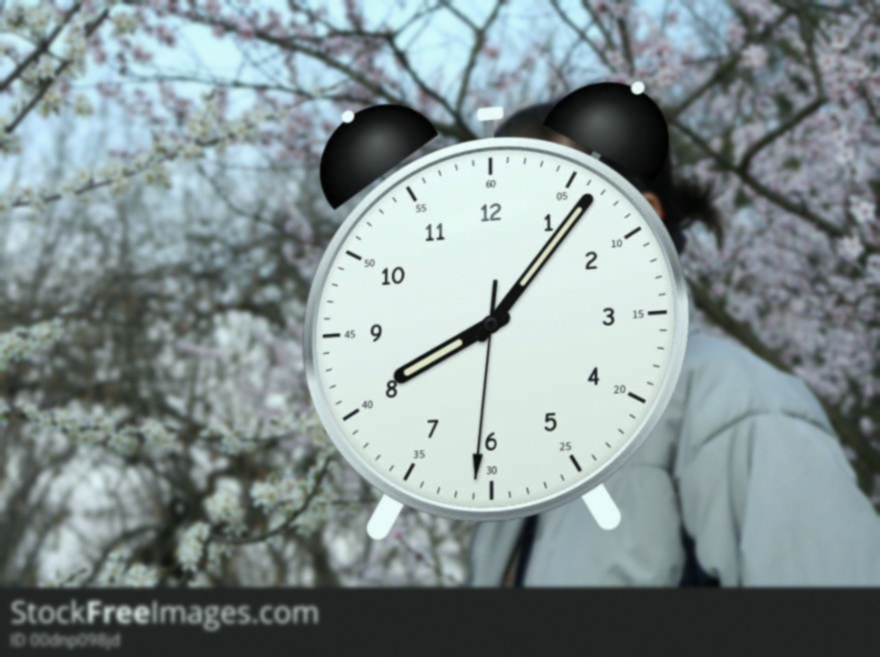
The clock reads 8.06.31
